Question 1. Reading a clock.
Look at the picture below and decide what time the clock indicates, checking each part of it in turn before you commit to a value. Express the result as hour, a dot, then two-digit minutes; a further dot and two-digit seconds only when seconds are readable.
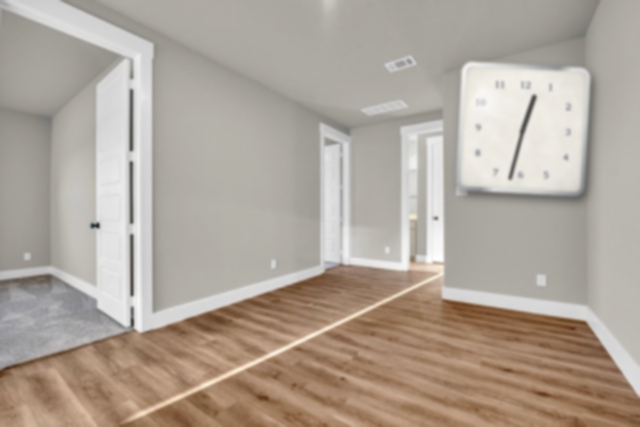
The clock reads 12.32
